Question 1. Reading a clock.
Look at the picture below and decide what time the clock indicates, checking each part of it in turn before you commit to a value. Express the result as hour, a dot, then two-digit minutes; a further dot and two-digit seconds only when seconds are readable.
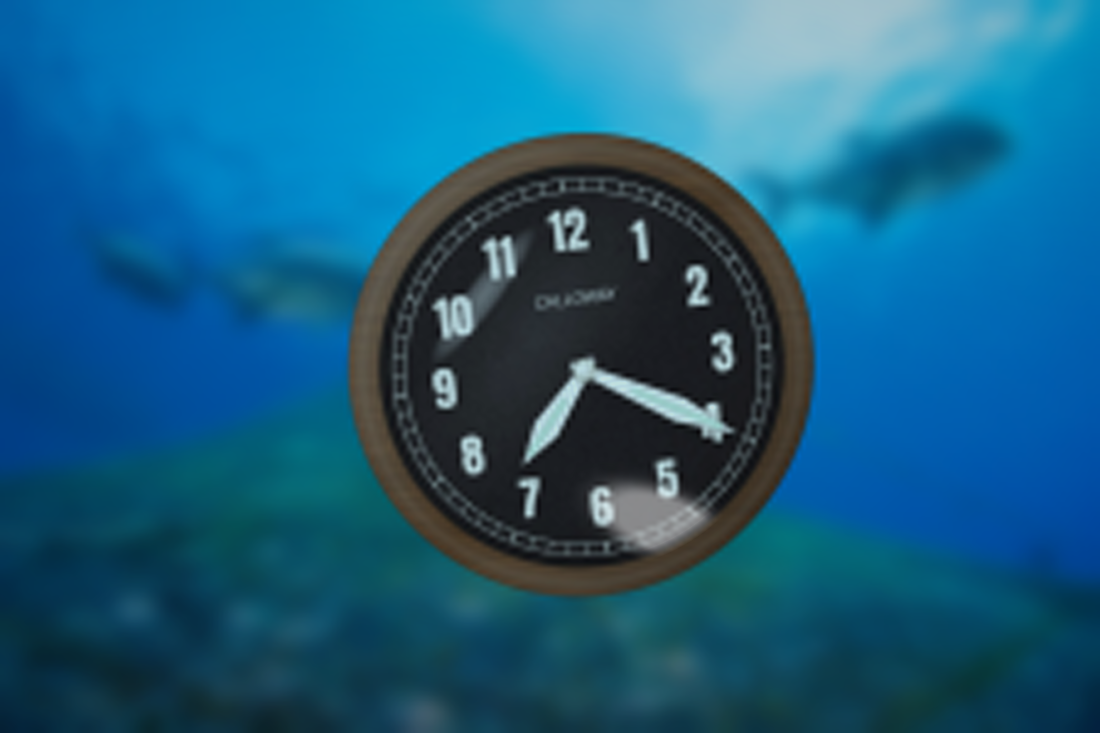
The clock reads 7.20
